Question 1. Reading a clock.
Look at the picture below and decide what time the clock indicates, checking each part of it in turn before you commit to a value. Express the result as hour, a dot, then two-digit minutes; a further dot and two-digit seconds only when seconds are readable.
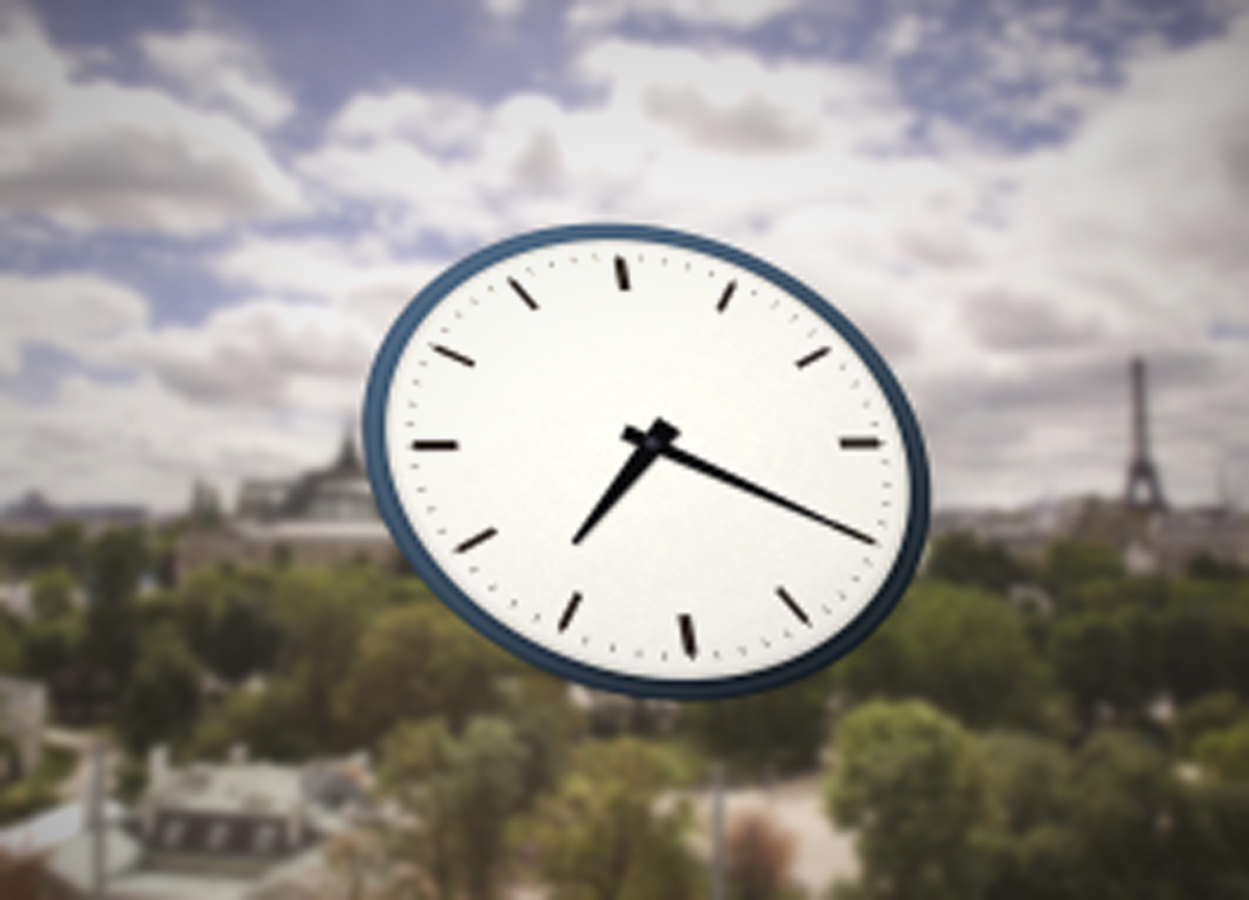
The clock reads 7.20
